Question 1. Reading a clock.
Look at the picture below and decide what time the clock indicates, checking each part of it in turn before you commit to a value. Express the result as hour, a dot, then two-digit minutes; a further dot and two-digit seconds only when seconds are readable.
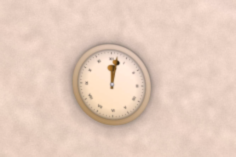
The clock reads 12.02
